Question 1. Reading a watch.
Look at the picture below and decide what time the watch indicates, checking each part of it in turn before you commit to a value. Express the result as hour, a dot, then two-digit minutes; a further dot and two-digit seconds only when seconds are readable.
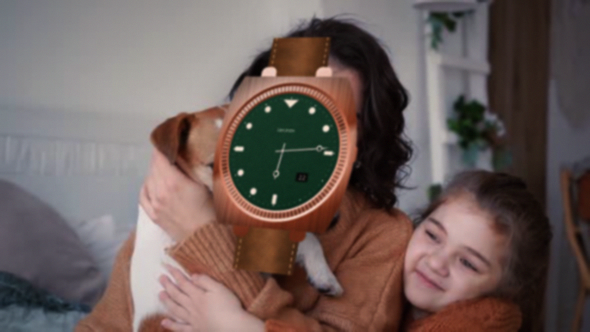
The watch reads 6.14
